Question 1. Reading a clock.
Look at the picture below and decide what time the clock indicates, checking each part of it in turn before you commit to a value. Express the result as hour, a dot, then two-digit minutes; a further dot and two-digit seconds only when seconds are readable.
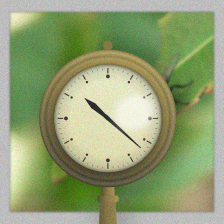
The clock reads 10.22
